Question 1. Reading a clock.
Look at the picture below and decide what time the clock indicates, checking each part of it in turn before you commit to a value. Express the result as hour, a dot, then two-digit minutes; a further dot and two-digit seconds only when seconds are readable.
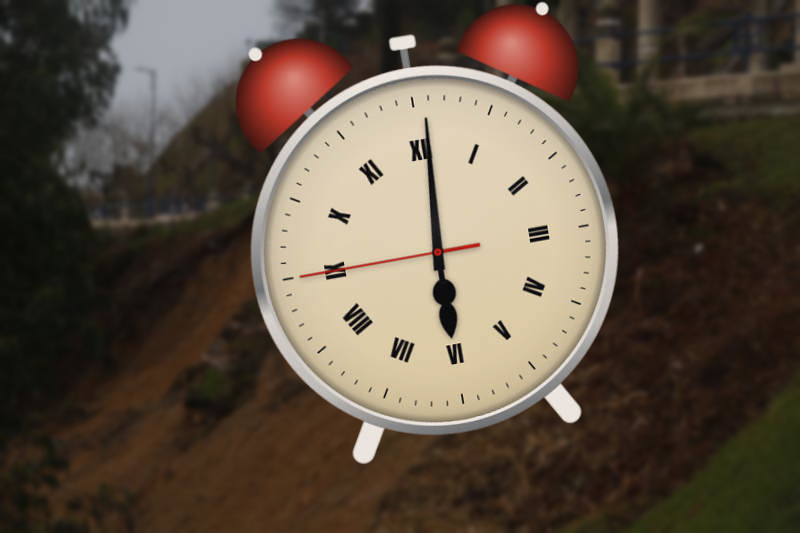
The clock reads 6.00.45
